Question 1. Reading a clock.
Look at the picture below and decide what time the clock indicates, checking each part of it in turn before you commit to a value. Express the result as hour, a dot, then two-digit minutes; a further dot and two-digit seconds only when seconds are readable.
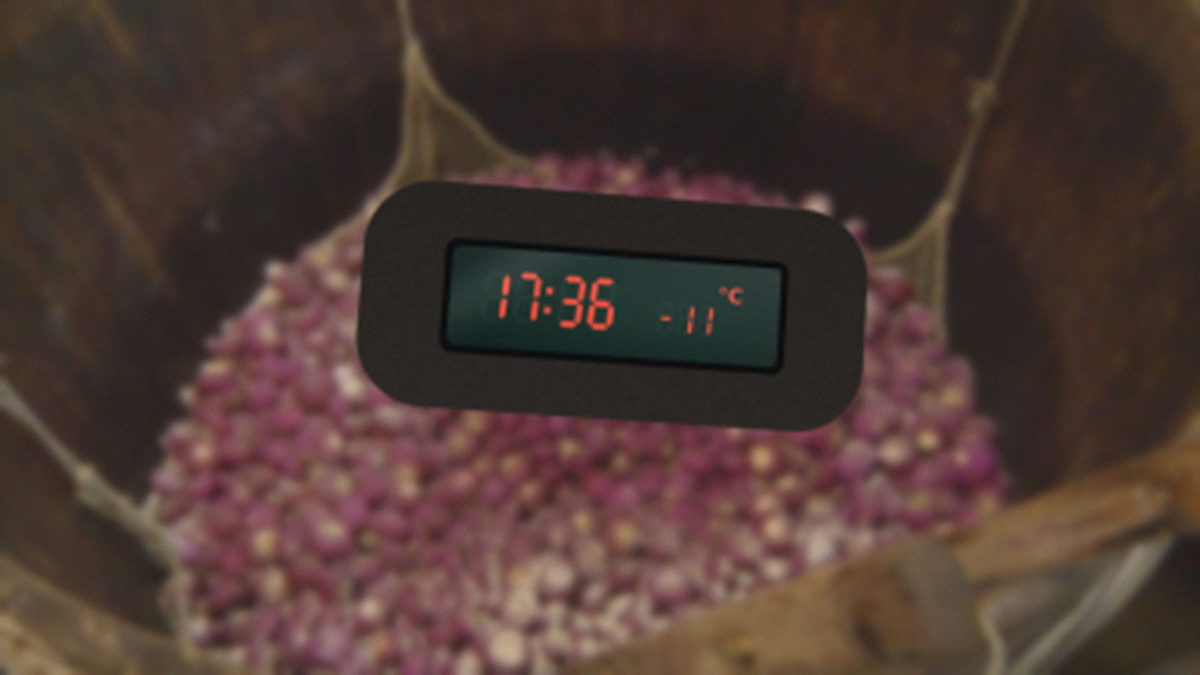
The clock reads 17.36
